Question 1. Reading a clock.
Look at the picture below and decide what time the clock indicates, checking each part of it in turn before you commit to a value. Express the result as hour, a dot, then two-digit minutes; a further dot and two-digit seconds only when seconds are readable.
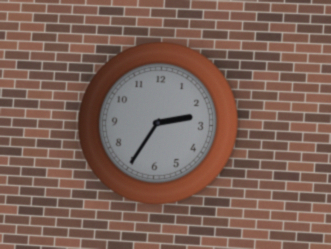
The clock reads 2.35
